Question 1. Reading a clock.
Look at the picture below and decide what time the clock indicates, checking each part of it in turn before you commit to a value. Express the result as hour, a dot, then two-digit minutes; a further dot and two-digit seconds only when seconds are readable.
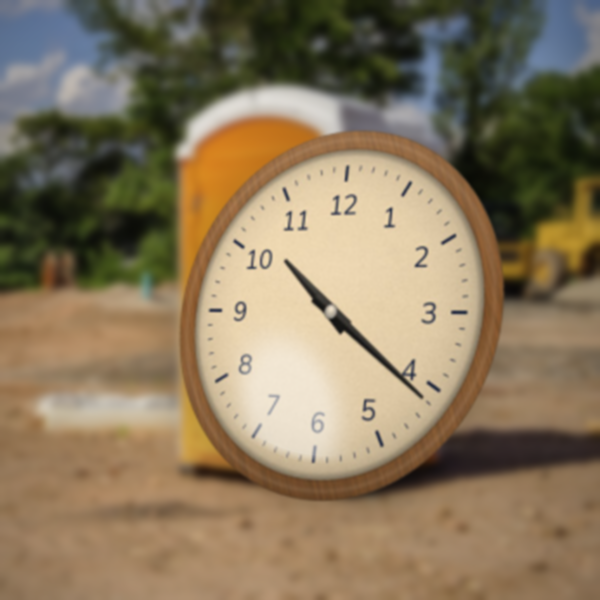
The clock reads 10.21
